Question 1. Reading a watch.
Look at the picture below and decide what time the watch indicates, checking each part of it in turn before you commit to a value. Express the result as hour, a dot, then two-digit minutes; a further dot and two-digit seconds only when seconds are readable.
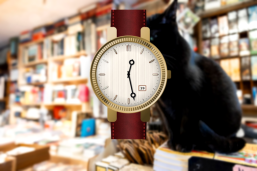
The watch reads 12.28
